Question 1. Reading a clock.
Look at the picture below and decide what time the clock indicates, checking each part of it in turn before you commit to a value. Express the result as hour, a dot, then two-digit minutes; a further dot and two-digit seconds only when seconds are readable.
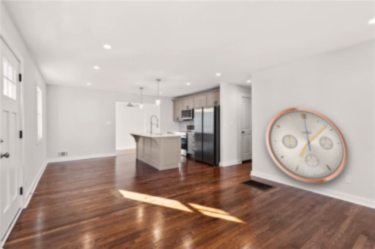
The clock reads 7.08
